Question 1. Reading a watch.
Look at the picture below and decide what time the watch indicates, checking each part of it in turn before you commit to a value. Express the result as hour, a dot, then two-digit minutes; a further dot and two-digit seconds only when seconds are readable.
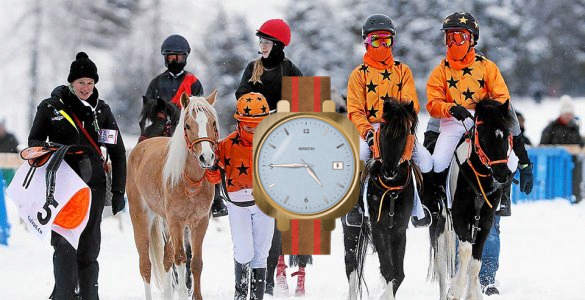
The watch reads 4.45
